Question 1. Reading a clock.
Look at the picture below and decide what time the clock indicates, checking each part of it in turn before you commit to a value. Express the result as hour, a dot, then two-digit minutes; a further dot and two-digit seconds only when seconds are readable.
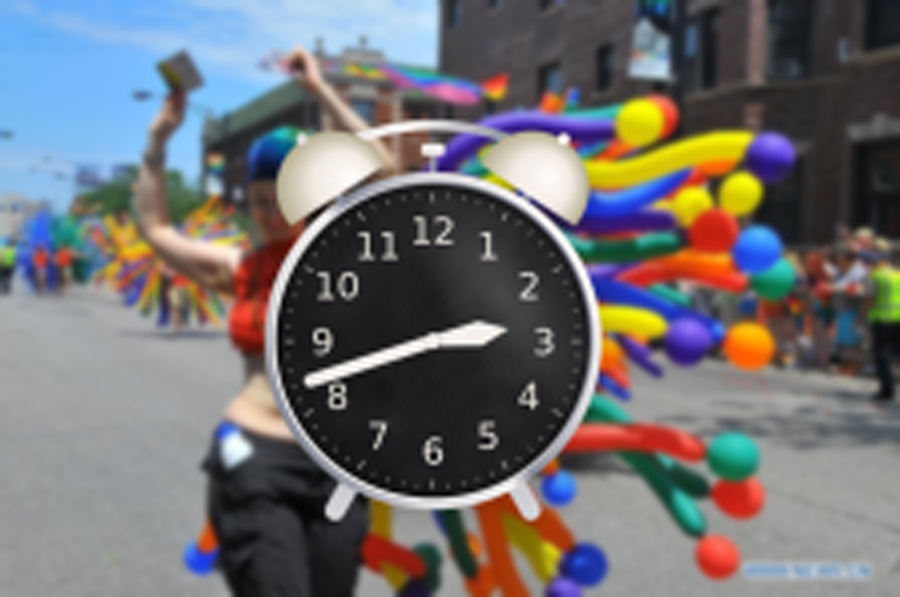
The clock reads 2.42
